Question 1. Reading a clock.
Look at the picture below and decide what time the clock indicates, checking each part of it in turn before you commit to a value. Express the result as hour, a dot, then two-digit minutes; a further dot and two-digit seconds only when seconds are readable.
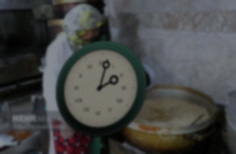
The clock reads 2.02
